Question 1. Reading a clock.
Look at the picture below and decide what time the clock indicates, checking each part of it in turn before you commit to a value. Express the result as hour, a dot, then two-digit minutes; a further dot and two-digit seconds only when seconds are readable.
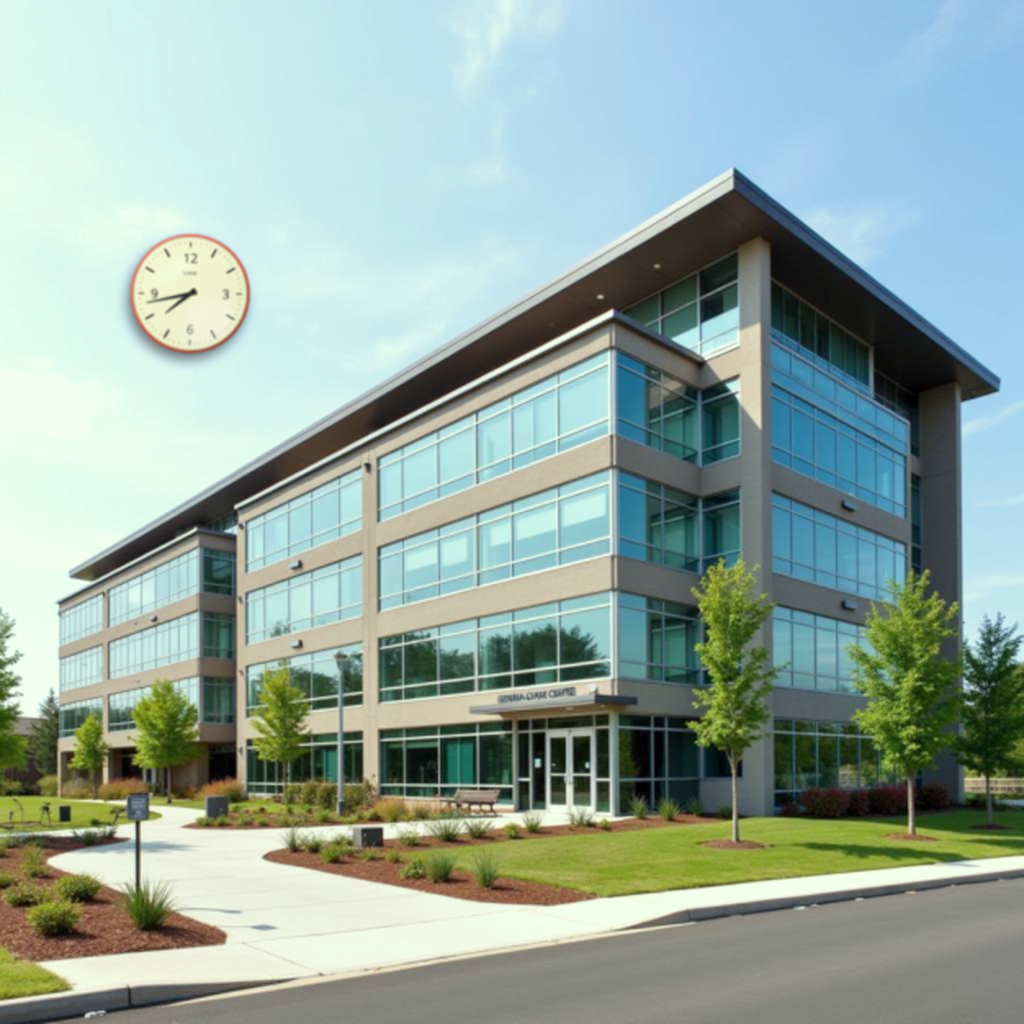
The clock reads 7.43
